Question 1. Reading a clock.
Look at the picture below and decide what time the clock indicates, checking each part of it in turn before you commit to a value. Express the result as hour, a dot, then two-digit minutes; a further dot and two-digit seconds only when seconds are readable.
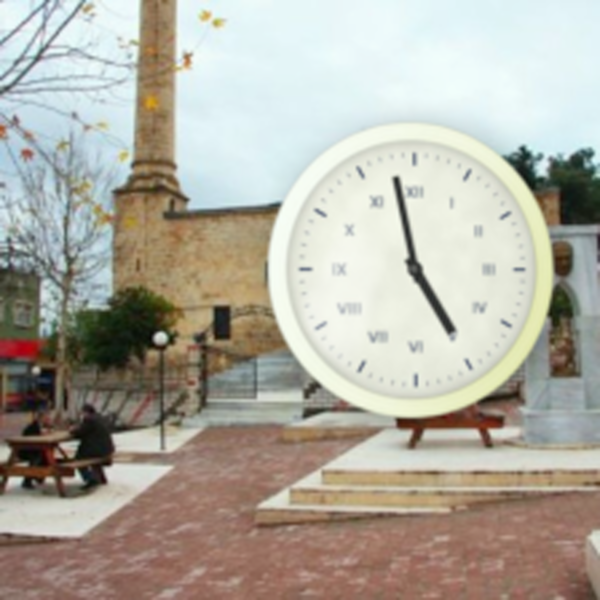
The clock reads 4.58
